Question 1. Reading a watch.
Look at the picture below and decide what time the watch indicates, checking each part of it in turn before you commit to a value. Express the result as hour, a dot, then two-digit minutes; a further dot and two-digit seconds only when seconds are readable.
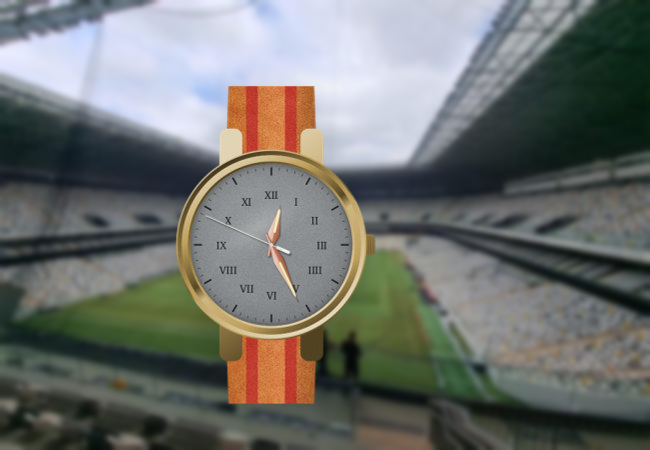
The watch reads 12.25.49
